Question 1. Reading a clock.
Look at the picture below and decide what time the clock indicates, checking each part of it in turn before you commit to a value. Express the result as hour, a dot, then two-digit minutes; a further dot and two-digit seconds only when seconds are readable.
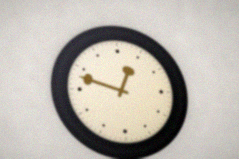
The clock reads 12.48
